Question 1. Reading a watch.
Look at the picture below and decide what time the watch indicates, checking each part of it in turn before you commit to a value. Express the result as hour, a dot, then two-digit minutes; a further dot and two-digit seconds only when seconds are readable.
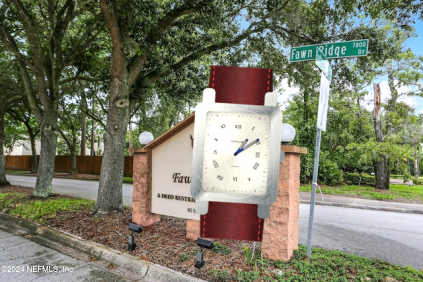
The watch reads 1.09
